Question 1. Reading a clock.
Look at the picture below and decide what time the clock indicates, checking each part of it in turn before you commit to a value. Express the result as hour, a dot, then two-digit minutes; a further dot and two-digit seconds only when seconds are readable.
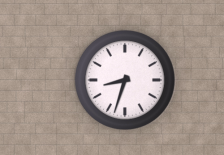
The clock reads 8.33
